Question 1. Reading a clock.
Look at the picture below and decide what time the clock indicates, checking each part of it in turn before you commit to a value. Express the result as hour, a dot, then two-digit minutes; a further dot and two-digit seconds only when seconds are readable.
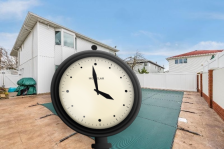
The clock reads 3.59
